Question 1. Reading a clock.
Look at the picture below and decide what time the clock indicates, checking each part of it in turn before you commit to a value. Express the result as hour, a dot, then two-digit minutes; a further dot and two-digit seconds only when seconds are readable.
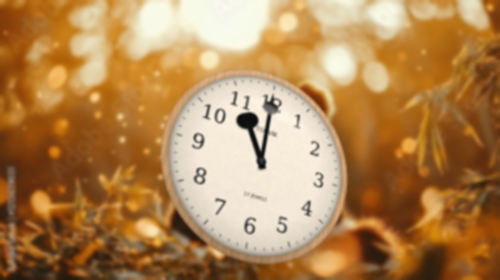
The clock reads 11.00
